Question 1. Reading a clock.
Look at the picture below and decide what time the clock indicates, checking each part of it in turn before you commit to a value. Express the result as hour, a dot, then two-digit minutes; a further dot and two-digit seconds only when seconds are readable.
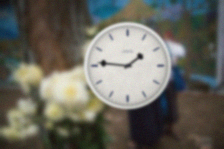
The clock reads 1.46
